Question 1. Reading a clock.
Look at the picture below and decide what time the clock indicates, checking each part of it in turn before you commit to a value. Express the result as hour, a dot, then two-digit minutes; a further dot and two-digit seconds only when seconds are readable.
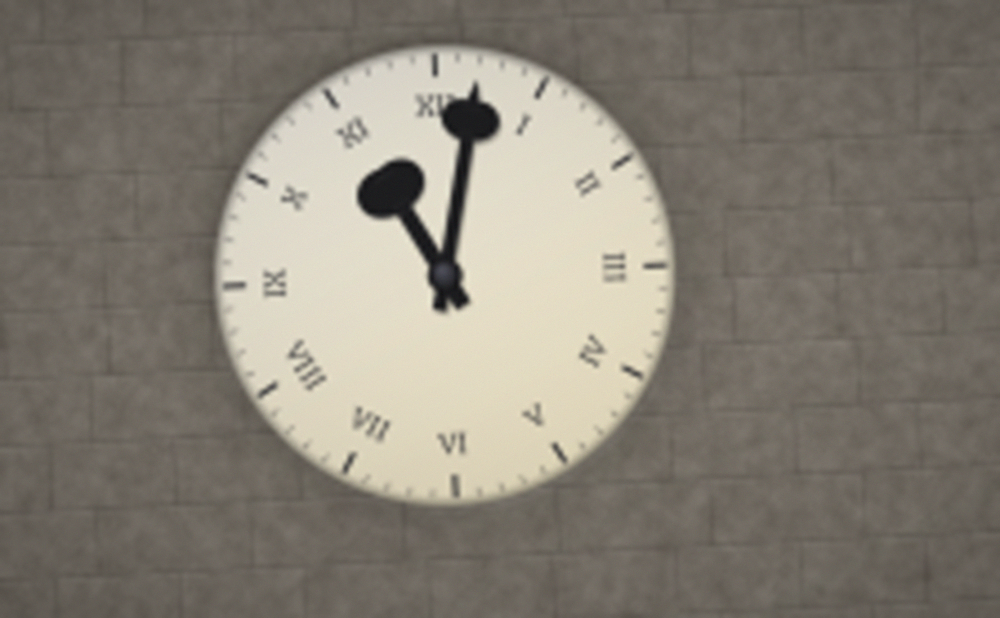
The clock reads 11.02
